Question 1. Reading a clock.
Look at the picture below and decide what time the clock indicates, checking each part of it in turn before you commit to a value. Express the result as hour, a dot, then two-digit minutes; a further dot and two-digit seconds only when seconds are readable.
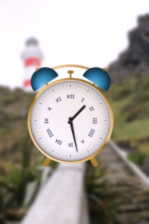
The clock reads 1.28
